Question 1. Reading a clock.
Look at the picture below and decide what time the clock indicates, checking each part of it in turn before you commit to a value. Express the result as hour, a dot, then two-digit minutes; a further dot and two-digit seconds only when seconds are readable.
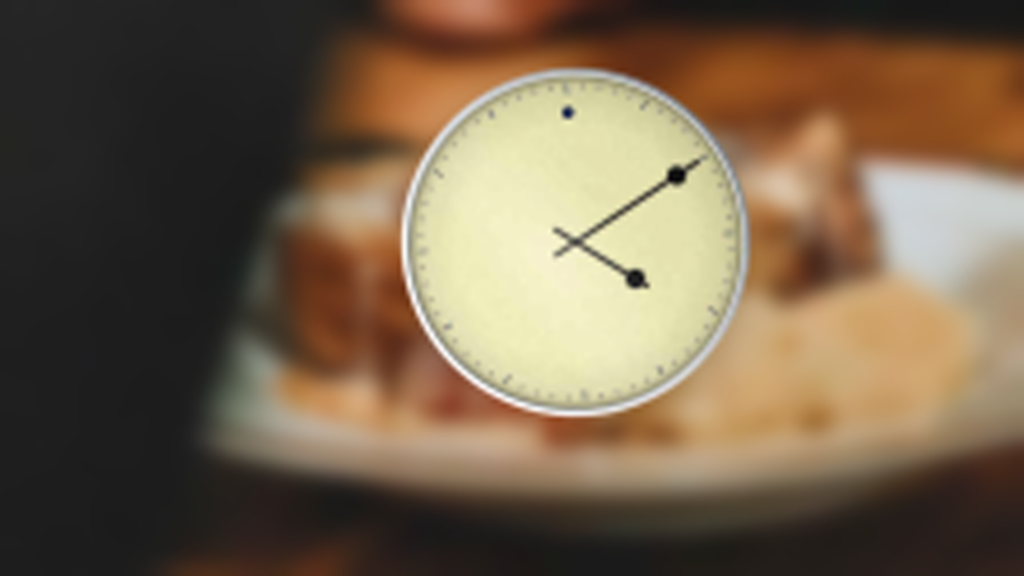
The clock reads 4.10
